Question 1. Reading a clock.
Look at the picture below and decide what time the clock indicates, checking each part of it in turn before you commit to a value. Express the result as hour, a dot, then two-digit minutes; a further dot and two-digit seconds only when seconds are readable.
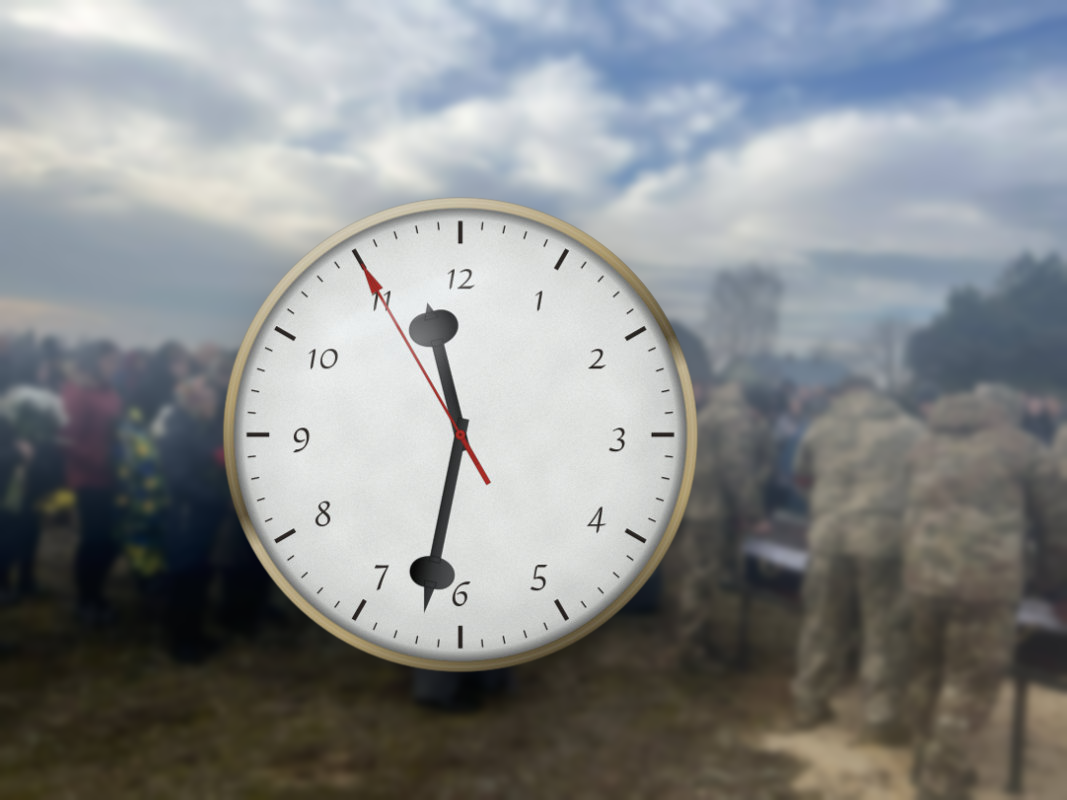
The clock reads 11.31.55
